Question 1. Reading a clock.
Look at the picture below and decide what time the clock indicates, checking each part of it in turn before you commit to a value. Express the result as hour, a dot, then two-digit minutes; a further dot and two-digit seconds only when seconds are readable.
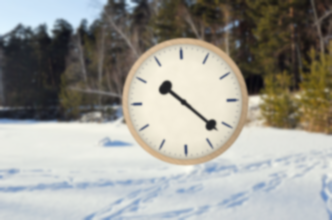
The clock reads 10.22
